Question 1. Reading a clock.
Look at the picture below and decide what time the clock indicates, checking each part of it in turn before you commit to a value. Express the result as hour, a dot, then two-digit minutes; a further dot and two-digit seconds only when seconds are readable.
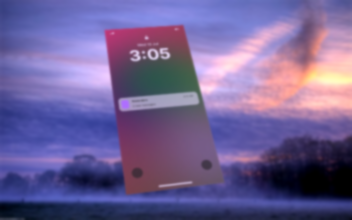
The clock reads 3.05
